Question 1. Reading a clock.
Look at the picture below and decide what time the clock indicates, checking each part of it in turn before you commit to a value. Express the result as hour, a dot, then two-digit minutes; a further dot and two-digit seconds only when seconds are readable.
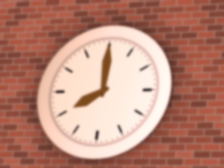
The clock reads 8.00
